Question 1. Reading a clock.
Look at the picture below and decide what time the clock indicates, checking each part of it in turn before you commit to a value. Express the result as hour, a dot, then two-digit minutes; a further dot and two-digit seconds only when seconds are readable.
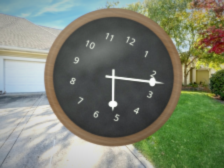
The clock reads 5.12
